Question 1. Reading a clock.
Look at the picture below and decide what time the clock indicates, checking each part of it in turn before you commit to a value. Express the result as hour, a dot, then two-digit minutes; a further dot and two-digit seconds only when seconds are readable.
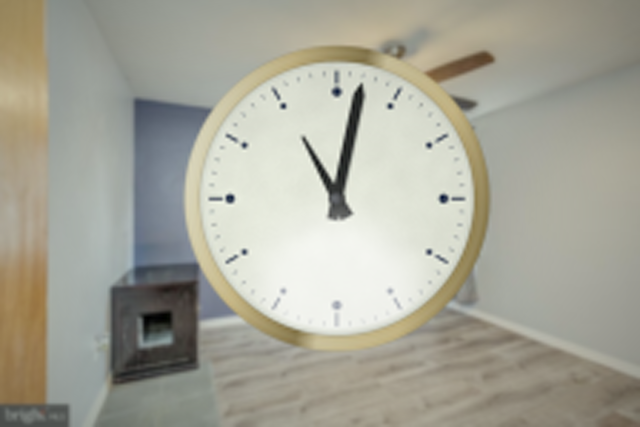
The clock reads 11.02
